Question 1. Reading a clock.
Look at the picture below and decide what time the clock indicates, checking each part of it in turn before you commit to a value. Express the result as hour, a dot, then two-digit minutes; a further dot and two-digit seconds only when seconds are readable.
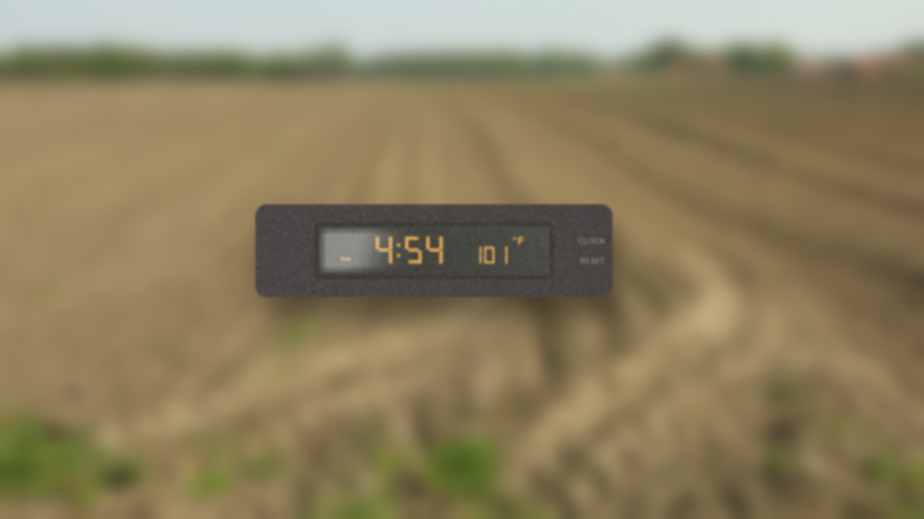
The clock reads 4.54
